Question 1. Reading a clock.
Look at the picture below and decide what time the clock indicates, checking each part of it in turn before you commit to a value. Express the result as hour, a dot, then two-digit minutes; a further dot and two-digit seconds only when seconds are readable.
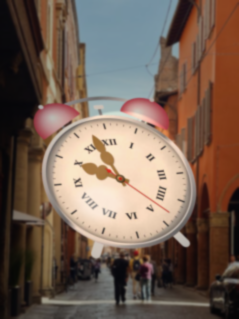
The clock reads 9.57.23
